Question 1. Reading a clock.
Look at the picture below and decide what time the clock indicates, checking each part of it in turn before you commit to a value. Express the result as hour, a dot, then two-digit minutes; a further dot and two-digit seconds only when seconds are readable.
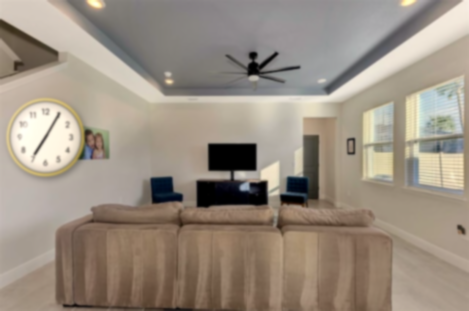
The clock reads 7.05
